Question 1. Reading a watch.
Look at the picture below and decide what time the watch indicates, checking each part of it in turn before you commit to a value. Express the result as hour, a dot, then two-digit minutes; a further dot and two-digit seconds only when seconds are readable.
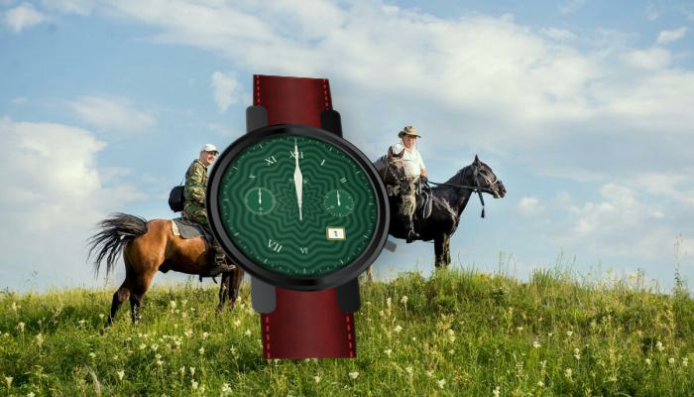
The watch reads 12.00
